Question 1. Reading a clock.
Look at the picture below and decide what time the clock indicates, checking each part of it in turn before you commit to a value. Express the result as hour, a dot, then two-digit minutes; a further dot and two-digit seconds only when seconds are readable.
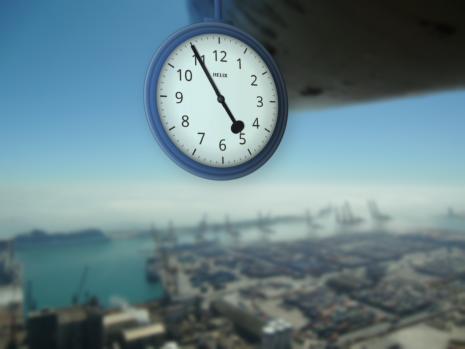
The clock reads 4.55
